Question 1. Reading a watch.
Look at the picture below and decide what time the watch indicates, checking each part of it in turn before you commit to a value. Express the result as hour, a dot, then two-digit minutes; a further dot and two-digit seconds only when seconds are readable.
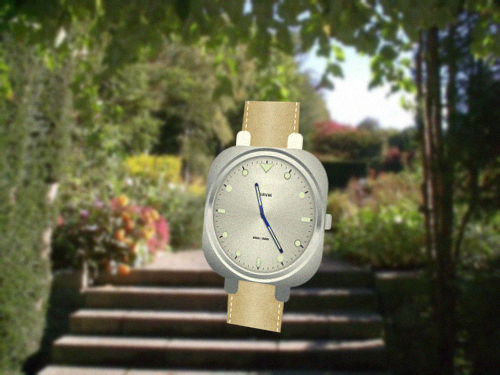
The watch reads 11.24
